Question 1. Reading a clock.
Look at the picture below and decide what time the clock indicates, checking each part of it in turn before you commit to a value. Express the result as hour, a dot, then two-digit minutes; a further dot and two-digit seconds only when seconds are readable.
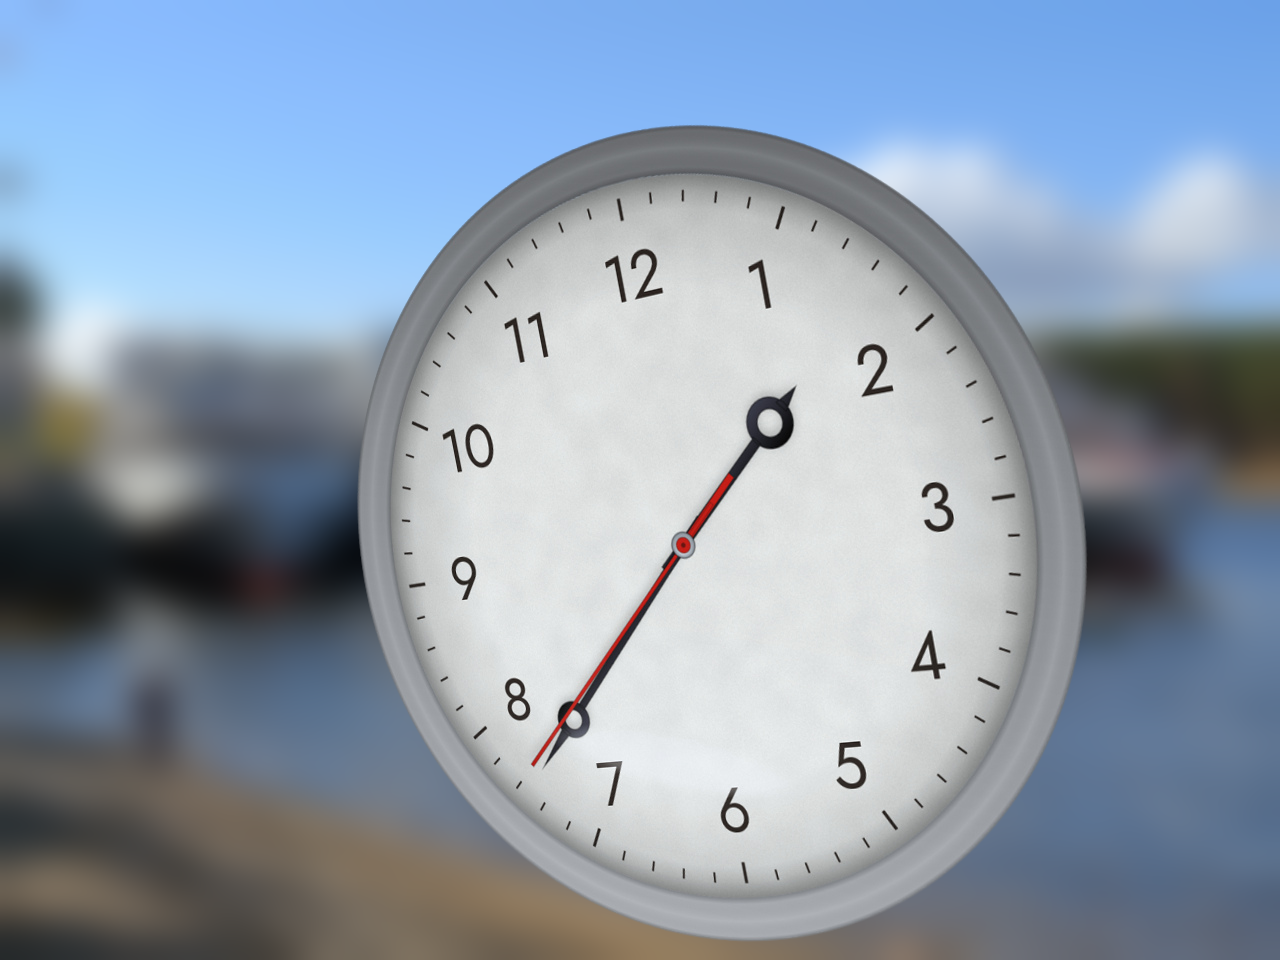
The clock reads 1.37.38
